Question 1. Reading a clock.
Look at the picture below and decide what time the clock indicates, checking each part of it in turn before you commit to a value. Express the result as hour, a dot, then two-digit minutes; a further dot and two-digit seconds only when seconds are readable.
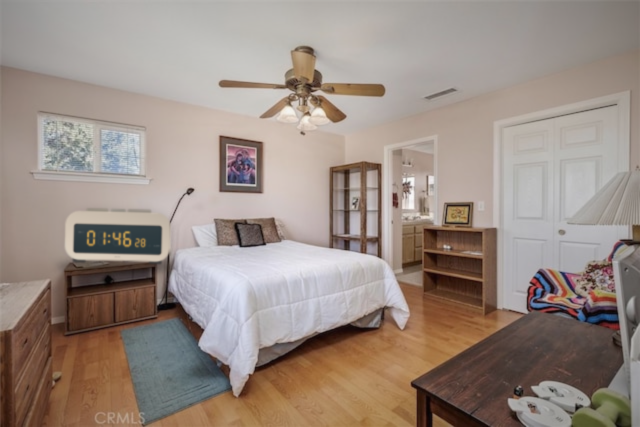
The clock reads 1.46
